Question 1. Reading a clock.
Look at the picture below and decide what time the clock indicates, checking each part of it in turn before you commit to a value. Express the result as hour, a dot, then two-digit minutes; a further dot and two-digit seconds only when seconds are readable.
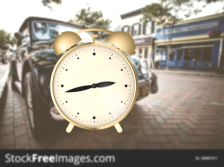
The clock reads 2.43
